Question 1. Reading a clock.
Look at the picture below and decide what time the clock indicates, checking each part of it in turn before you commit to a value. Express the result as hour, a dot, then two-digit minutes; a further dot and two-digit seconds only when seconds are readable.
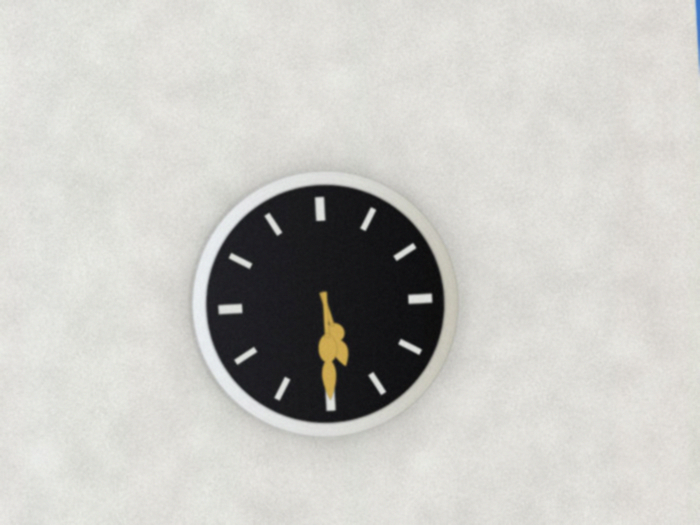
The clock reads 5.30
